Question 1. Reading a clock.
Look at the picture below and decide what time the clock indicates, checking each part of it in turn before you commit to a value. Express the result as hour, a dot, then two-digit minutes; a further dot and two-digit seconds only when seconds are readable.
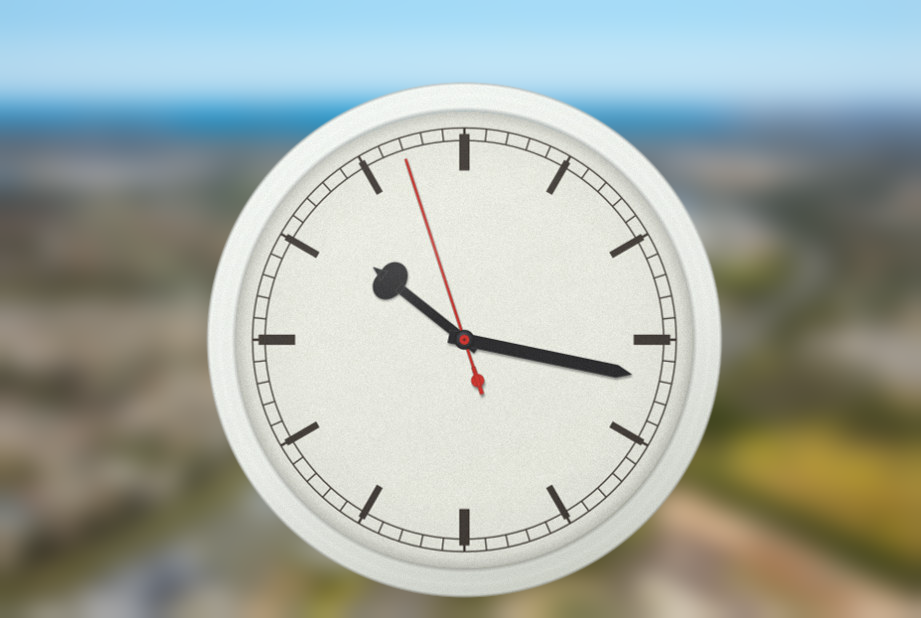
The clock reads 10.16.57
